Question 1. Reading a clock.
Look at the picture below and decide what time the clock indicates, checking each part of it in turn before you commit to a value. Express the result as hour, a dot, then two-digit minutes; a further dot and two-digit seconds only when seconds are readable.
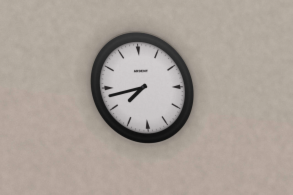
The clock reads 7.43
